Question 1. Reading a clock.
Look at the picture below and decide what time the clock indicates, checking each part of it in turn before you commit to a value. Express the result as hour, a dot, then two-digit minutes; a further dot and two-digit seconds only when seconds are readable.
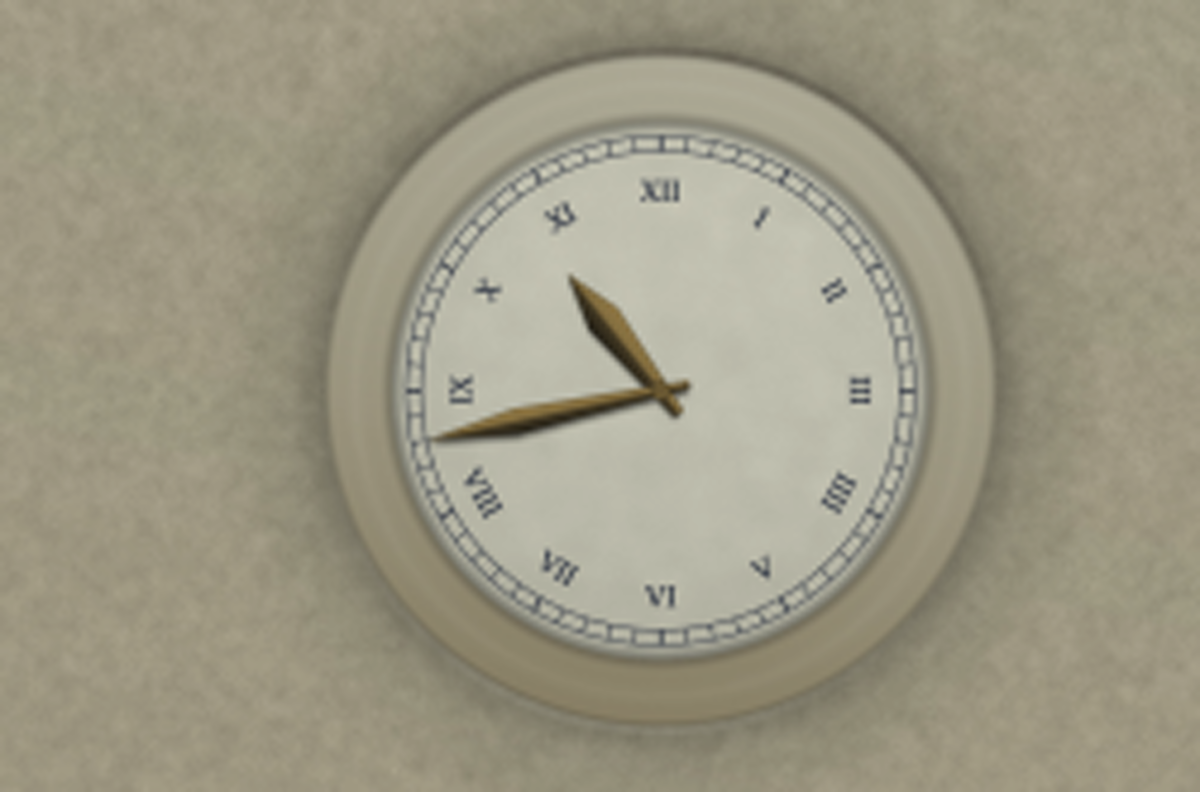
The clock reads 10.43
